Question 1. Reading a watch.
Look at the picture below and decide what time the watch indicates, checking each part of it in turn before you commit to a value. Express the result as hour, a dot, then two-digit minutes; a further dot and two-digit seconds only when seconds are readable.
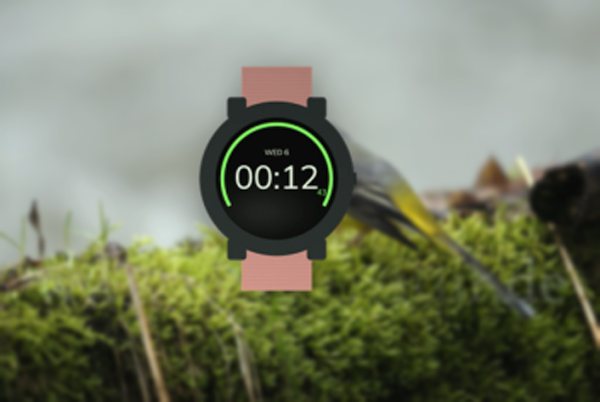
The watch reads 0.12
